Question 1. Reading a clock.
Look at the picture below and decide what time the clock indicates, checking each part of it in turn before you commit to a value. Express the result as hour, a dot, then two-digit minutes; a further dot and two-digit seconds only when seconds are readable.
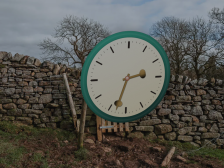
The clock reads 2.33
